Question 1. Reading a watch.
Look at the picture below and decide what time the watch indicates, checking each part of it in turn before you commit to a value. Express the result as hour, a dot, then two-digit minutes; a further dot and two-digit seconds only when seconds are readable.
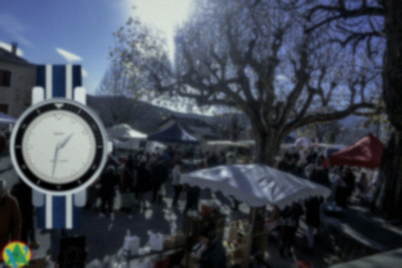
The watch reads 1.32
